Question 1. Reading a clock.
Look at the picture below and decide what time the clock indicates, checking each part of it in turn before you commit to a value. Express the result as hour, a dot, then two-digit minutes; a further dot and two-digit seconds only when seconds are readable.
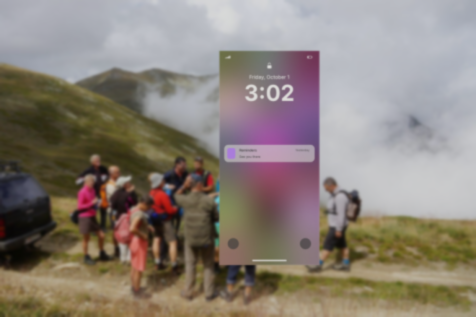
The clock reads 3.02
